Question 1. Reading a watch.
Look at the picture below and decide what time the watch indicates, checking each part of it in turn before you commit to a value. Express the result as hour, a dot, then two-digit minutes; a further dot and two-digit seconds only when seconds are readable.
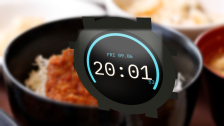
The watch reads 20.01
